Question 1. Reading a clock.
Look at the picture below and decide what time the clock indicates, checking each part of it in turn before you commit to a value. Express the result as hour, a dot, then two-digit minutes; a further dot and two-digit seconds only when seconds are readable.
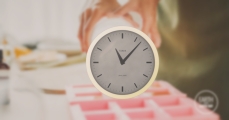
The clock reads 11.07
